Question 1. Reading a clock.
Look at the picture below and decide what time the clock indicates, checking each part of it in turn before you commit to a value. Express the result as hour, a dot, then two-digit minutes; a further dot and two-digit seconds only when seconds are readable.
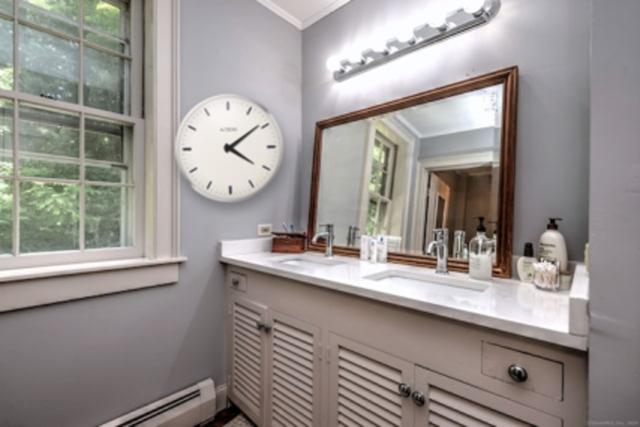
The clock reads 4.09
